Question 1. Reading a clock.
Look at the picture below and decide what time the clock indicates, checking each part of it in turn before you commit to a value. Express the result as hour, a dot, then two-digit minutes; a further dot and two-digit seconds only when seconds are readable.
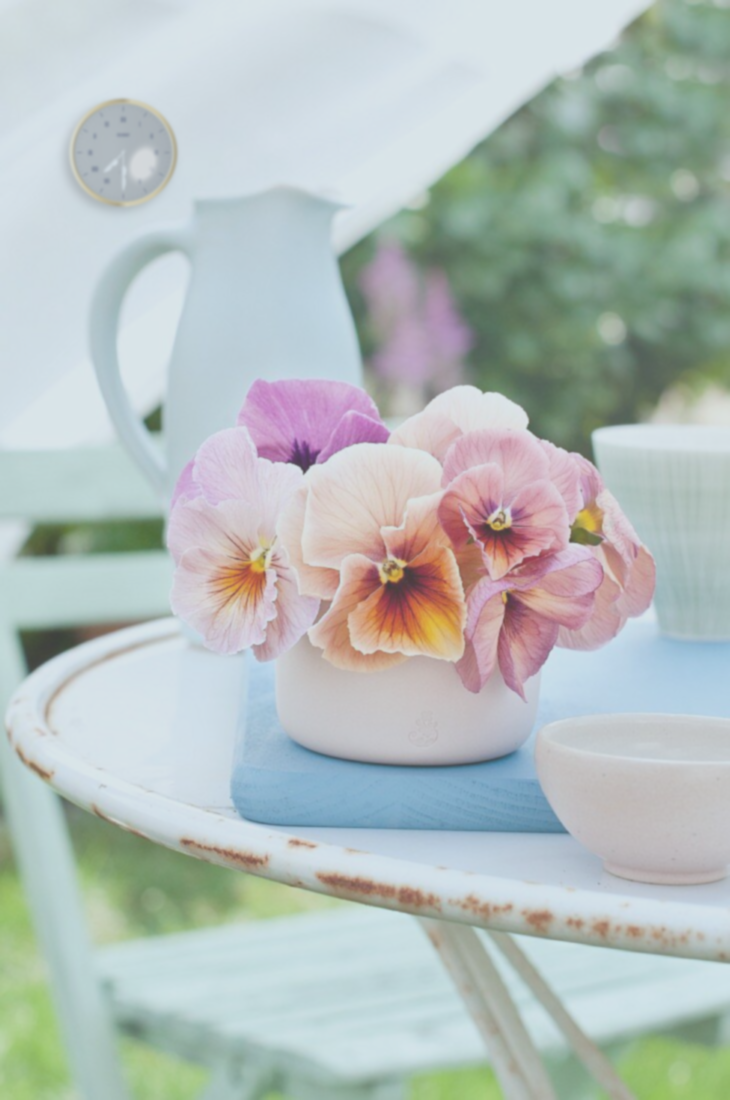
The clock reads 7.30
